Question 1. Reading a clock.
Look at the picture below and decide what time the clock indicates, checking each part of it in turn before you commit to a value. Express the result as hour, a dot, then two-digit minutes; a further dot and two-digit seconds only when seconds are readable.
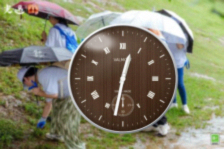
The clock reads 12.32
